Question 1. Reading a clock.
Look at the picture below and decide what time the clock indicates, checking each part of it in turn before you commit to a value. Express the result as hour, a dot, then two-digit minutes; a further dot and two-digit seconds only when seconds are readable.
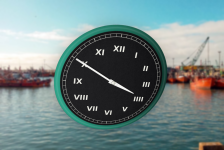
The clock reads 3.50
